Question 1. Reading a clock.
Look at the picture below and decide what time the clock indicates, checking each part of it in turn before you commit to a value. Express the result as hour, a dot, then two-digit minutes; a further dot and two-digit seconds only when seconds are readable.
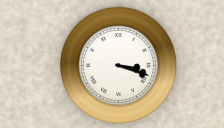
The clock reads 3.18
